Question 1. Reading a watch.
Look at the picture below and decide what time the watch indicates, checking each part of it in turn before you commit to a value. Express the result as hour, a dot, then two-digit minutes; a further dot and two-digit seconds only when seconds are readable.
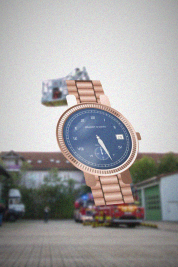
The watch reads 5.27
